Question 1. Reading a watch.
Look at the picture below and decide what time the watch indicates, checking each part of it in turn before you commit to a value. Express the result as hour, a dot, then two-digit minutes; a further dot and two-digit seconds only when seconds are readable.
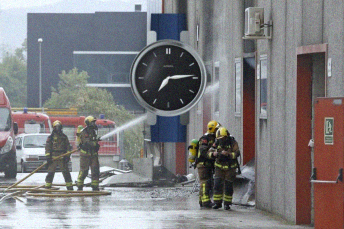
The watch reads 7.14
